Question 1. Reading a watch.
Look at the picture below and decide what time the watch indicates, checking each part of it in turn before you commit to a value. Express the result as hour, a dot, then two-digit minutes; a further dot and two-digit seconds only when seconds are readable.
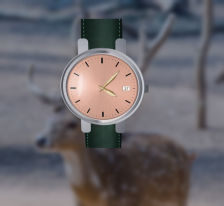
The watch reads 4.07
